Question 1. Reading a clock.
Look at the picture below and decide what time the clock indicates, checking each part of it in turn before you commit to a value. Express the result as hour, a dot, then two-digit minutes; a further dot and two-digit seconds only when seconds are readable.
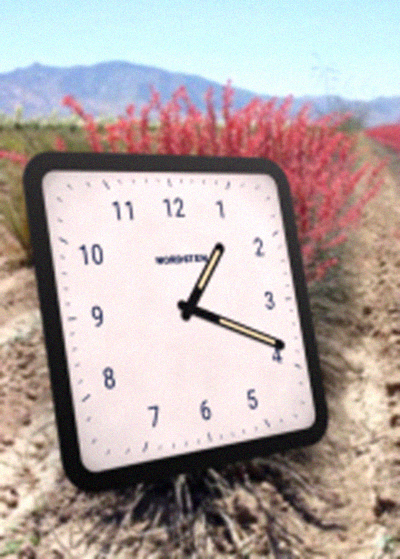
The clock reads 1.19
